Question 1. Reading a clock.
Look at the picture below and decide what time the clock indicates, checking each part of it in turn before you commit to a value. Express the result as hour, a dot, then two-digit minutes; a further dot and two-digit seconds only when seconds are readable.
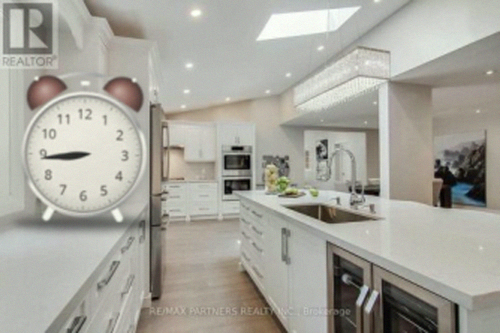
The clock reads 8.44
